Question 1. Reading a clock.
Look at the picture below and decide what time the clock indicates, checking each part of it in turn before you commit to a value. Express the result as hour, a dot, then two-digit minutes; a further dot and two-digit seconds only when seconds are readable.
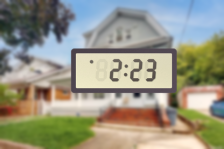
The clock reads 2.23
